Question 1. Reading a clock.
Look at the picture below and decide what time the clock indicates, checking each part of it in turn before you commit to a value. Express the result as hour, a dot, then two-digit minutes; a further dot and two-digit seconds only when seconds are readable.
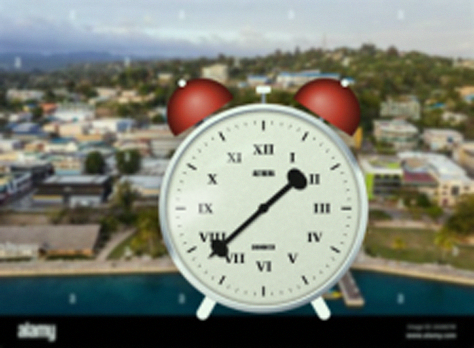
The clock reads 1.38
